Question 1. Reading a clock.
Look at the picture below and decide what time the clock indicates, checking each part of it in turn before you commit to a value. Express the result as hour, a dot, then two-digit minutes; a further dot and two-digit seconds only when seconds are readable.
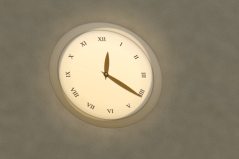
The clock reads 12.21
